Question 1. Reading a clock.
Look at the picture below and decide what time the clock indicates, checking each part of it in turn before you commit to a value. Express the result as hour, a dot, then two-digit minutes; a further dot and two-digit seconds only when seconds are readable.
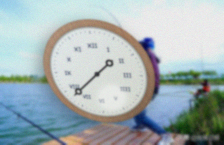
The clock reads 1.38
